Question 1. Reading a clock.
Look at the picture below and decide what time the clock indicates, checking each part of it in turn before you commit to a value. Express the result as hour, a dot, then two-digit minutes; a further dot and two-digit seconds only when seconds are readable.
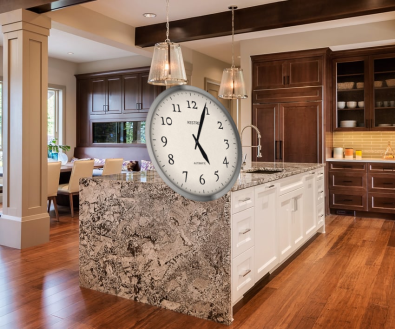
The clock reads 5.04
